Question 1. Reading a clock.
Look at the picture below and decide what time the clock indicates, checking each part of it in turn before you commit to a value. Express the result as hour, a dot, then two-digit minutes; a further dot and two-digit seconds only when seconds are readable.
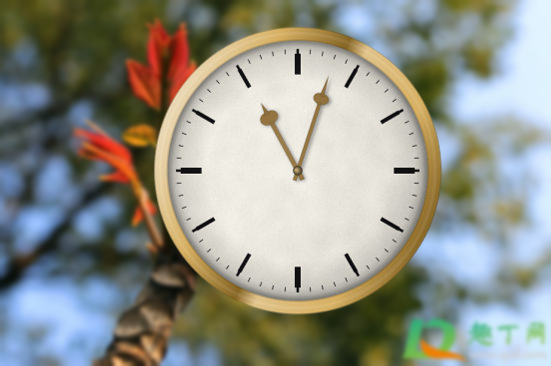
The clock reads 11.03
